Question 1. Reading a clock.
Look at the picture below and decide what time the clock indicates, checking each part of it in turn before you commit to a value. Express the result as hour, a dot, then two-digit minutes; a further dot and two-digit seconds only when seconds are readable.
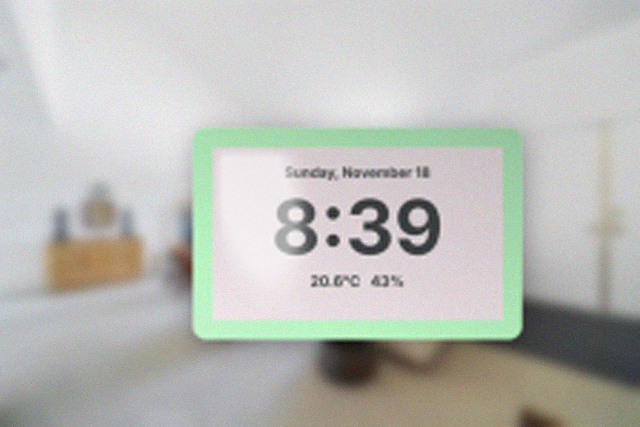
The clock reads 8.39
